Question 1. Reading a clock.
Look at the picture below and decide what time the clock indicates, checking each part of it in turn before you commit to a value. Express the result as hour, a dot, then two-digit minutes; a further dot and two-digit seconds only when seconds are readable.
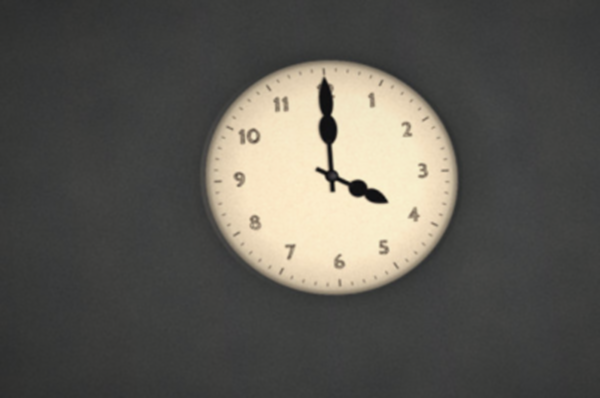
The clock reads 4.00
